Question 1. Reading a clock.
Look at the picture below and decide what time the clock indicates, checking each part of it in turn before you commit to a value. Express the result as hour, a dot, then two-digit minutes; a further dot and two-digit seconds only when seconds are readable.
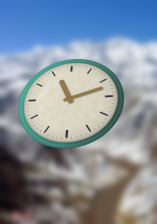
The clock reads 11.12
